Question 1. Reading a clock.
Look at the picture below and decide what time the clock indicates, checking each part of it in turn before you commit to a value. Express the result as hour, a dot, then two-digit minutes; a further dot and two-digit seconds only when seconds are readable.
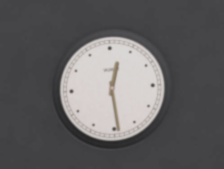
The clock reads 12.29
